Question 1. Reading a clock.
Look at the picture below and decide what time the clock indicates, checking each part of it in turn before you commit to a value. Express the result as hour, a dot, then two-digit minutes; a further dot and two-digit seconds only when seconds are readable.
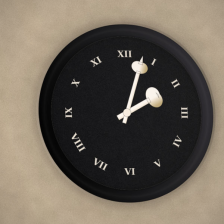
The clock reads 2.03
